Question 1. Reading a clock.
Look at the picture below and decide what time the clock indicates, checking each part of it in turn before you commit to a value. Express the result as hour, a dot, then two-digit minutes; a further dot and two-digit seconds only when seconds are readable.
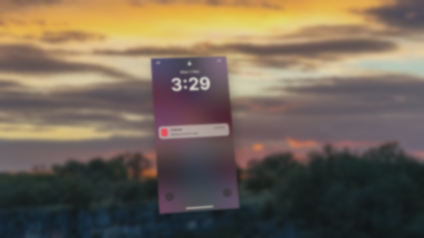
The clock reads 3.29
